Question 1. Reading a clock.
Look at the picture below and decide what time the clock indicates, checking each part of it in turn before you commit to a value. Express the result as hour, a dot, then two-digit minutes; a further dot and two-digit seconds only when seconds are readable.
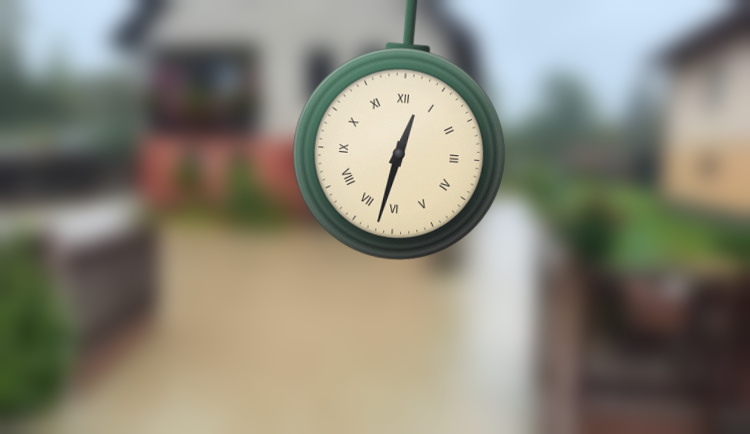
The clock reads 12.32
